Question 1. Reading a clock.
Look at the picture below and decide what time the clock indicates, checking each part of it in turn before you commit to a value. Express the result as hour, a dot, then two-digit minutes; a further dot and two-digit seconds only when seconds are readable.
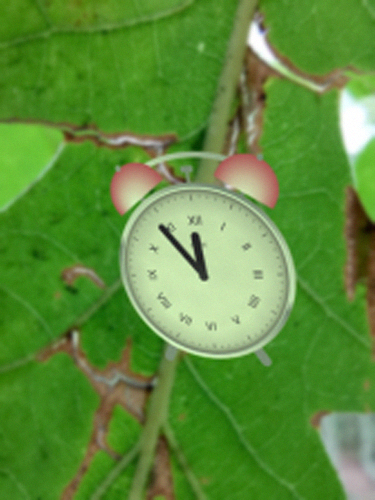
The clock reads 11.54
